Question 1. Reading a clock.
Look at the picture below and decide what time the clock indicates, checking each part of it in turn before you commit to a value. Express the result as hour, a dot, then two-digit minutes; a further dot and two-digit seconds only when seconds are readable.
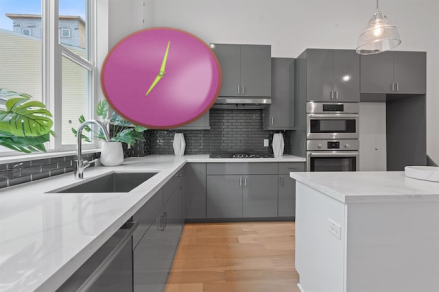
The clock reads 7.02
